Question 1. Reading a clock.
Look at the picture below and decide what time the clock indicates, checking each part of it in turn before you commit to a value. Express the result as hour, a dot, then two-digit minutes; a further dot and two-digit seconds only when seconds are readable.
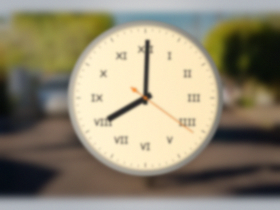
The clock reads 8.00.21
